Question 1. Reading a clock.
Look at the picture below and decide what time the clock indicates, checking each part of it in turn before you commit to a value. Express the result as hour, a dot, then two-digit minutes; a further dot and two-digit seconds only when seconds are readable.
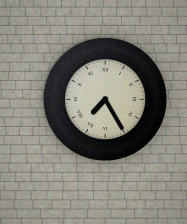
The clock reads 7.25
